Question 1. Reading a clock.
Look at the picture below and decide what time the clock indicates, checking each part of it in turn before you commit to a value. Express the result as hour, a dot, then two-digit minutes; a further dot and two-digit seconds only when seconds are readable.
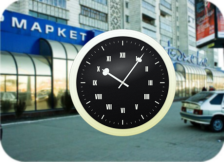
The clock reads 10.06
